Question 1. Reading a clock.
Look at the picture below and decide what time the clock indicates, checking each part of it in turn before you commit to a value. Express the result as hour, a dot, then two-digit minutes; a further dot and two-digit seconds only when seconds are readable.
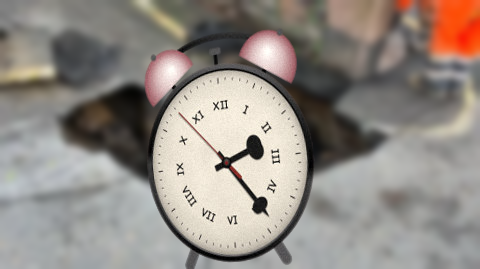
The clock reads 2.23.53
